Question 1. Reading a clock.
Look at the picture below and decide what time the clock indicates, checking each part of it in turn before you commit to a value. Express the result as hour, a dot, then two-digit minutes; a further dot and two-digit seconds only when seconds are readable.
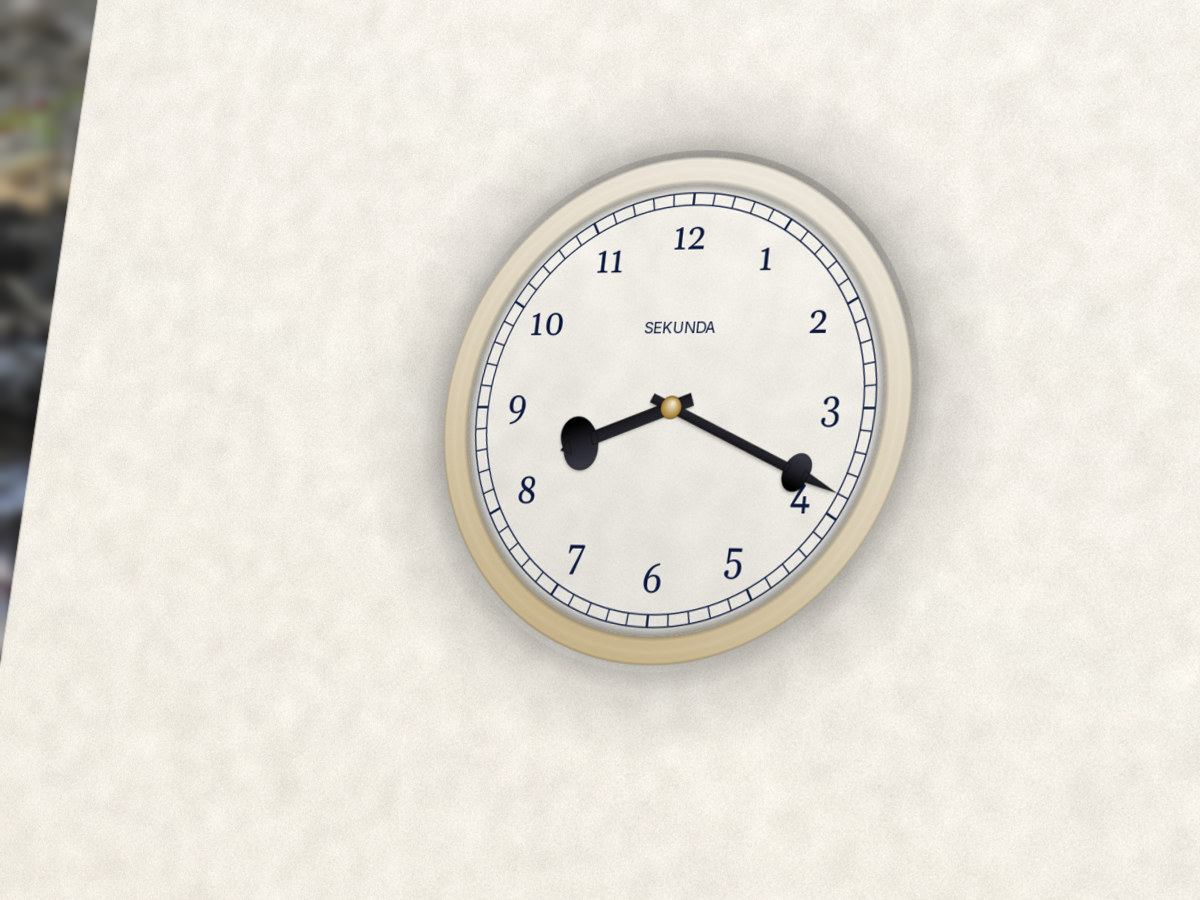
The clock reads 8.19
